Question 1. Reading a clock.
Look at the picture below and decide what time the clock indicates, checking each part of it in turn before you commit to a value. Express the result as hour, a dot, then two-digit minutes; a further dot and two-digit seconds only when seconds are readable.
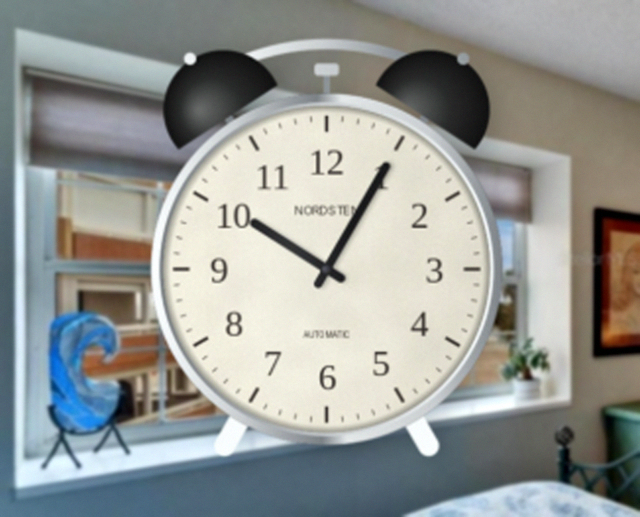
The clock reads 10.05
